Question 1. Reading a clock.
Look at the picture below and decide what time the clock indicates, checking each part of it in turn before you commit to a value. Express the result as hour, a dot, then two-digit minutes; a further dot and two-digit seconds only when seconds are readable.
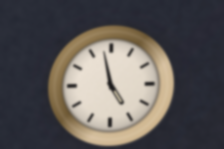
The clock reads 4.58
